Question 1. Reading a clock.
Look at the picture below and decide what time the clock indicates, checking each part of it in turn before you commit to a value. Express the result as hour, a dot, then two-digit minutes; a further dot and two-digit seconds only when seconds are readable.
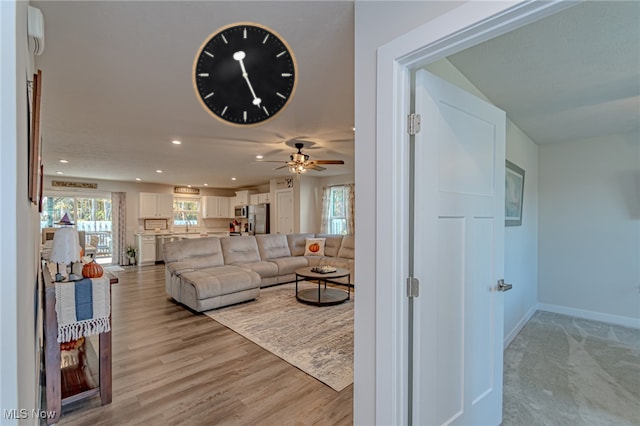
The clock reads 11.26
